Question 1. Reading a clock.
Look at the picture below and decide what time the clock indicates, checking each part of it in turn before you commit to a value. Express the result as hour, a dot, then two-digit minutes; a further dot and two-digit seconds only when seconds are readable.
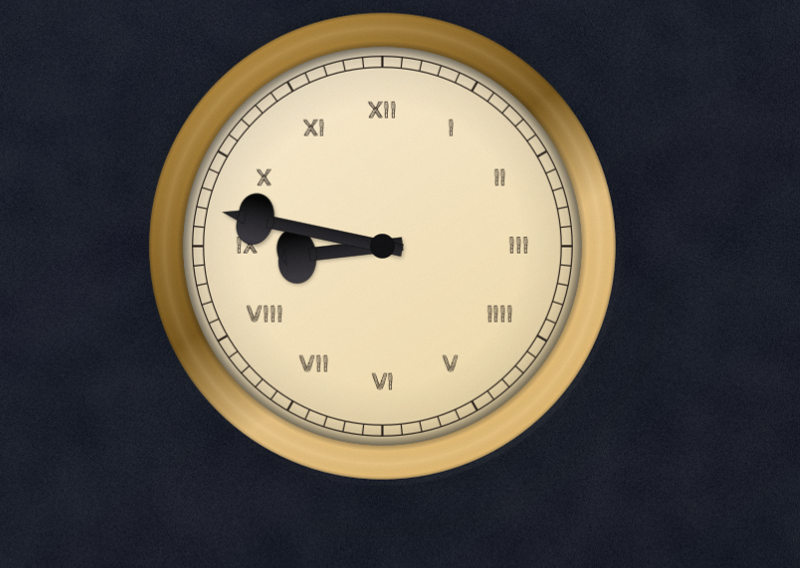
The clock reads 8.47
